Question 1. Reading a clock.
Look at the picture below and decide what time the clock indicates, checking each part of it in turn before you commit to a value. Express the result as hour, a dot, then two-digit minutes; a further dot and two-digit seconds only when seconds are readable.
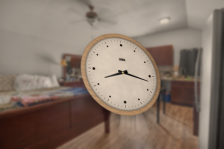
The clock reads 8.17
